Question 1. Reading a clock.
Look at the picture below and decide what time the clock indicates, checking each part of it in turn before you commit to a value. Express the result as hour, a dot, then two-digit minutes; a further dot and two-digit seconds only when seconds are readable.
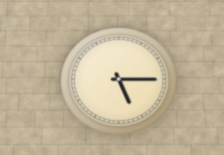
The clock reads 5.15
